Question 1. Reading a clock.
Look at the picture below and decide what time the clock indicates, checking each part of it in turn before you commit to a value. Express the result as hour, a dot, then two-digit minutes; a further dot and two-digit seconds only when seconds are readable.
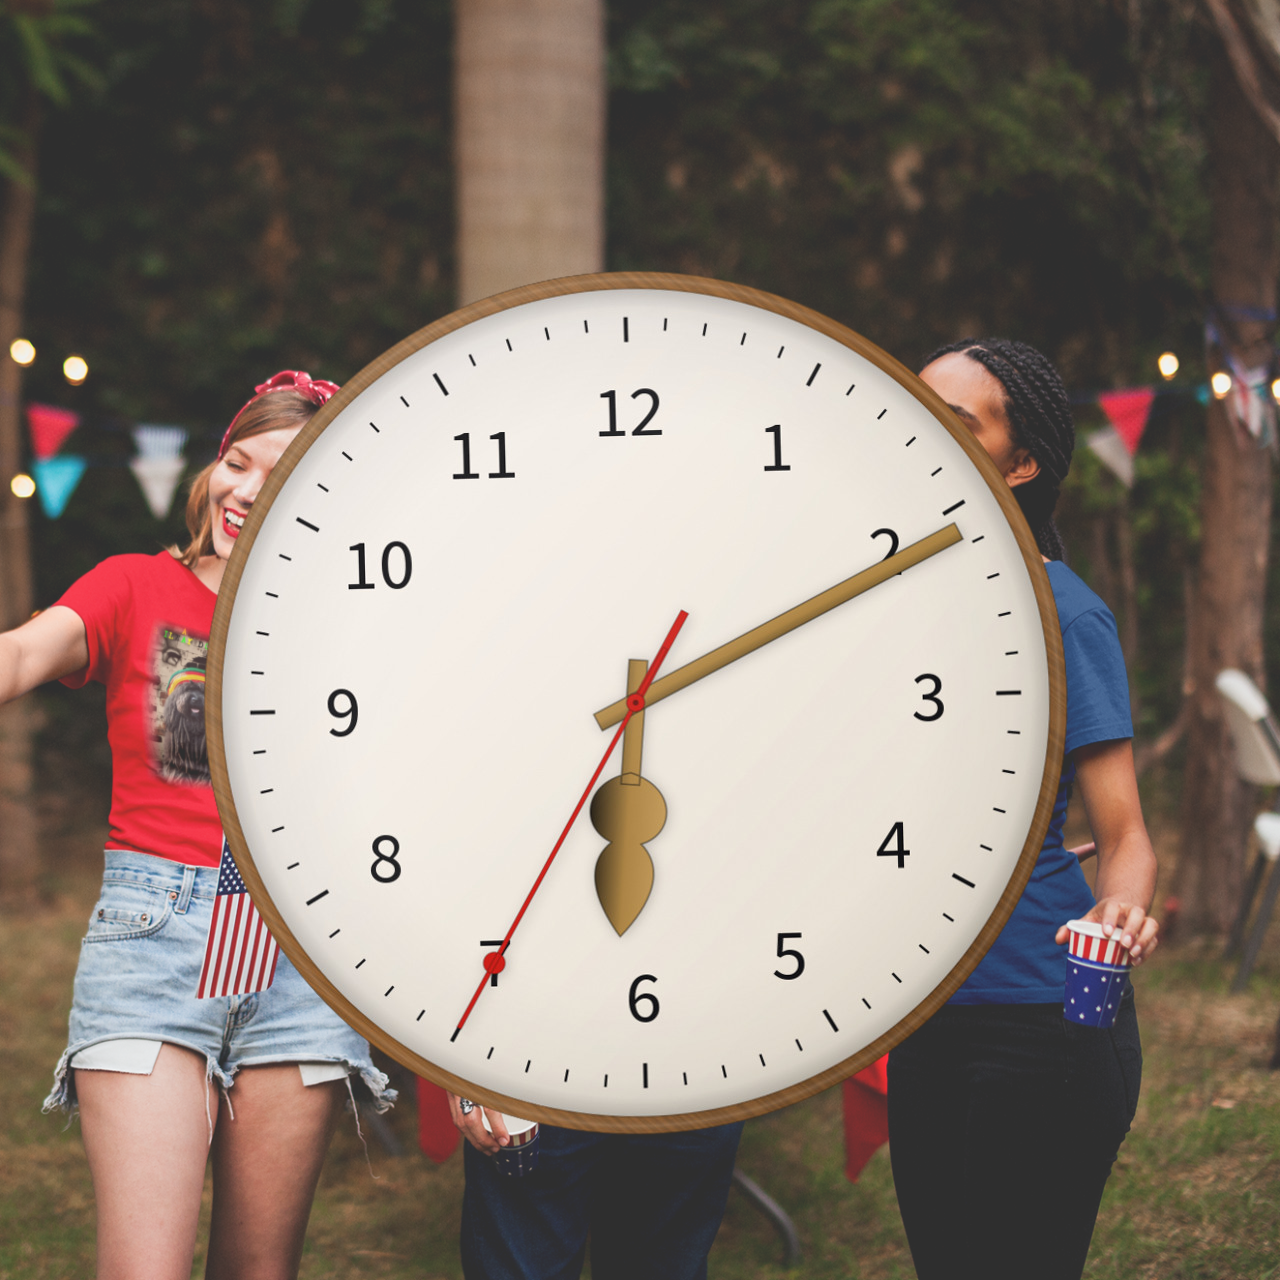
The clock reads 6.10.35
